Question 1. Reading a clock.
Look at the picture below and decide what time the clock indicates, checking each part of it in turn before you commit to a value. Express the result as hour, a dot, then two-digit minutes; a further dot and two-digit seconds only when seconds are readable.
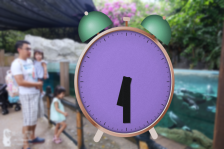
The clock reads 6.30
